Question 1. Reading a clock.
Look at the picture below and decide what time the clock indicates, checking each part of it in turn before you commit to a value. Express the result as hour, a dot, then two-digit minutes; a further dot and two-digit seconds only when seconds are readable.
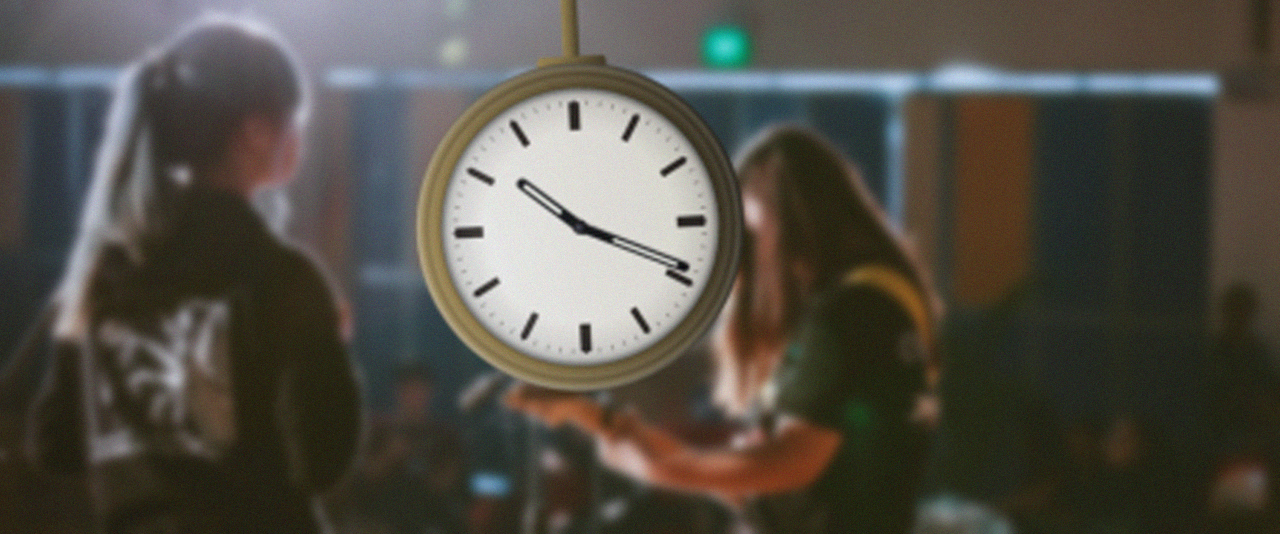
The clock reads 10.19
